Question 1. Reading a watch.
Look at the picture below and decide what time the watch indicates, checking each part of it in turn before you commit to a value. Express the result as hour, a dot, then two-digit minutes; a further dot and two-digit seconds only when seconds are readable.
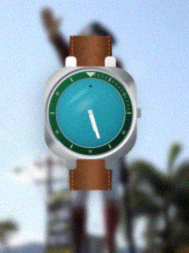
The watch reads 5.27
